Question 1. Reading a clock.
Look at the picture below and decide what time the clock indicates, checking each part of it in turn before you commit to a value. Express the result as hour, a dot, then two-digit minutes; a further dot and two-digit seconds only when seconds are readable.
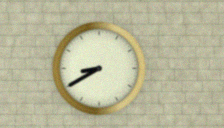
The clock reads 8.40
